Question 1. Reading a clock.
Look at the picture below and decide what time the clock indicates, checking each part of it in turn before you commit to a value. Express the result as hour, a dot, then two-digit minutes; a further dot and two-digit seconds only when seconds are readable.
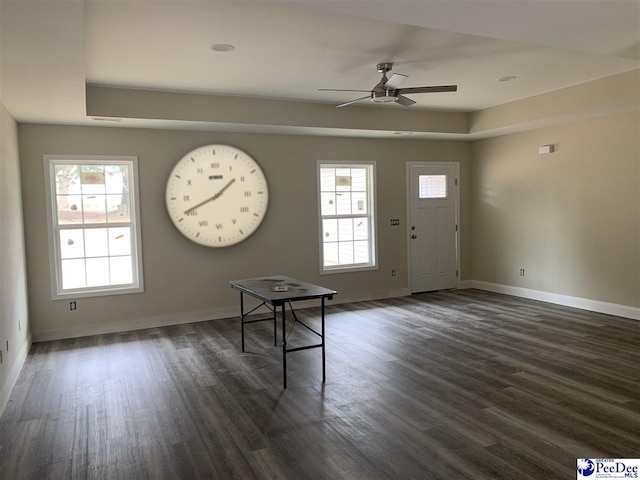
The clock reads 1.41
